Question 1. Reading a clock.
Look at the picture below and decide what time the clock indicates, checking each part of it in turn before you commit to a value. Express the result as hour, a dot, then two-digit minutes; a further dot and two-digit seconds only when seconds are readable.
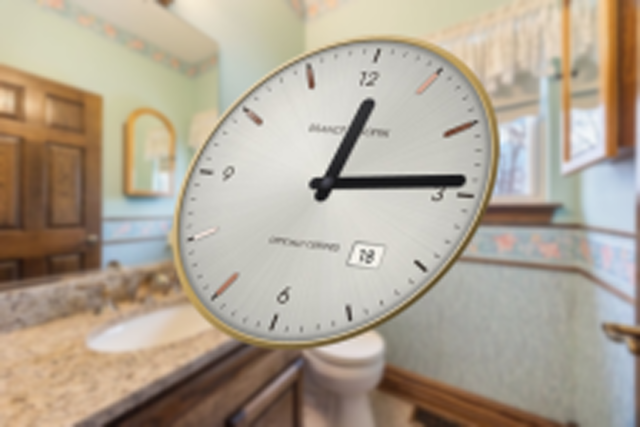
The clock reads 12.14
